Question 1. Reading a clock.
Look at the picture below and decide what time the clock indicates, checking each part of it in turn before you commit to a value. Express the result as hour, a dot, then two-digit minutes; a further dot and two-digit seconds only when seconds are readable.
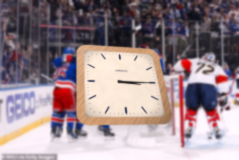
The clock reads 3.15
